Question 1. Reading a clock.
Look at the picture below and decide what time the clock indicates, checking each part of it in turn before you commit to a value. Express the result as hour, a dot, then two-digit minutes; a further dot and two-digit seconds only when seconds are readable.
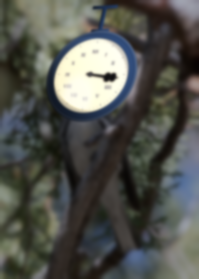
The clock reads 3.16
